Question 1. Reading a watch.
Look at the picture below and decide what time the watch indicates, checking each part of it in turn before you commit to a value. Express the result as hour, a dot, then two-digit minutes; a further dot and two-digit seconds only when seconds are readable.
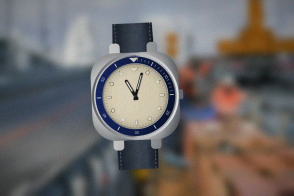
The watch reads 11.03
